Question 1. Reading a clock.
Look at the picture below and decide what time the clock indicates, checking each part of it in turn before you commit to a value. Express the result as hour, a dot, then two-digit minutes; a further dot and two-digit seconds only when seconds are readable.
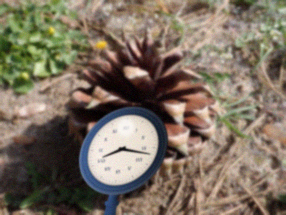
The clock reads 8.17
